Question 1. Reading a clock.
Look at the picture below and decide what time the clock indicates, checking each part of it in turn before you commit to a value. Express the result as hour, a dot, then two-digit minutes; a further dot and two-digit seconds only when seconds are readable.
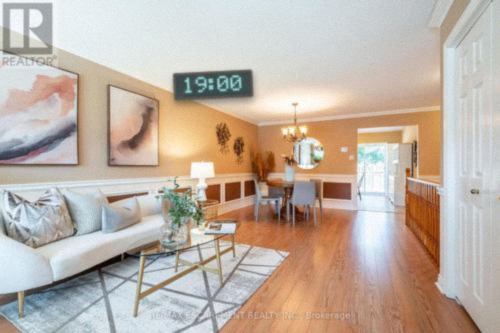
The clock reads 19.00
